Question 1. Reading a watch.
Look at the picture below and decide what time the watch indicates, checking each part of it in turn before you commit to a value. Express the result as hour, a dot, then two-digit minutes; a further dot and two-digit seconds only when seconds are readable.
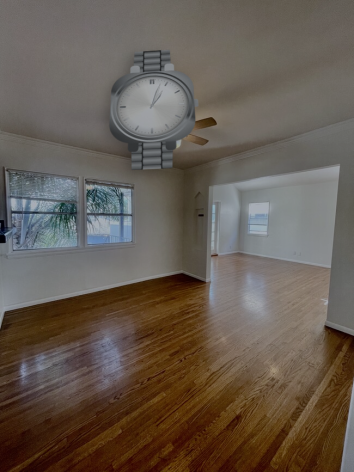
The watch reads 1.03
